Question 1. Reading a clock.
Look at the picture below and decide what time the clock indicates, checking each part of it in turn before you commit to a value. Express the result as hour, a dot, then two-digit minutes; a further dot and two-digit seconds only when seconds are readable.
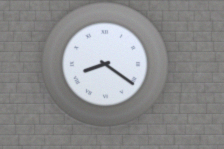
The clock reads 8.21
